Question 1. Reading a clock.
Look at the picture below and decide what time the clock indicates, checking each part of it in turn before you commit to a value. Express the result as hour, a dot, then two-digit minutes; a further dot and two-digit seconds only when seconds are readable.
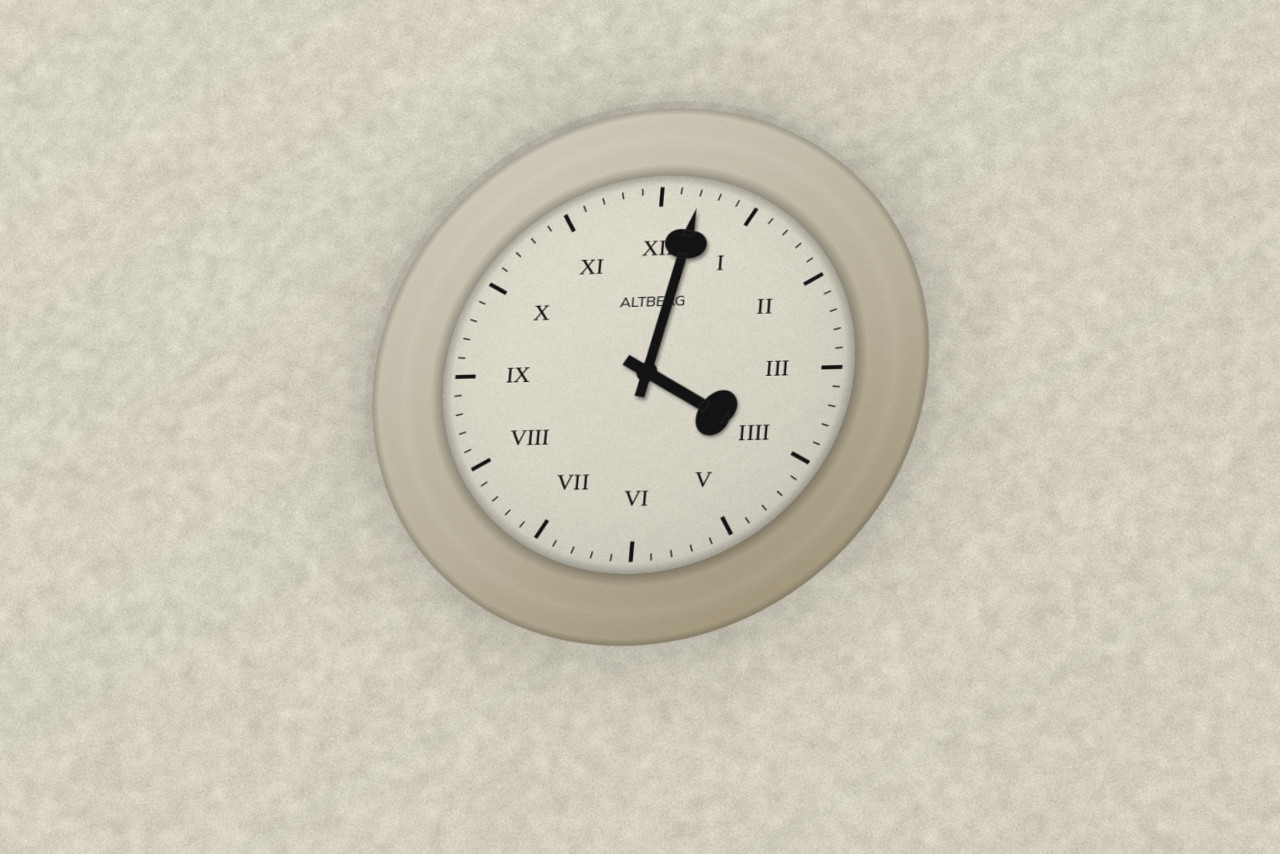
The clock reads 4.02
